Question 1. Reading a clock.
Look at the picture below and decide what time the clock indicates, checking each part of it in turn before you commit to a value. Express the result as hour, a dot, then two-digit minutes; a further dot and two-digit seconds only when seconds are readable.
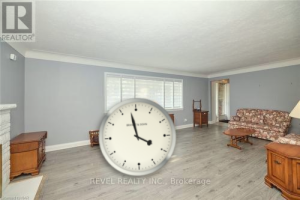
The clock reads 3.58
